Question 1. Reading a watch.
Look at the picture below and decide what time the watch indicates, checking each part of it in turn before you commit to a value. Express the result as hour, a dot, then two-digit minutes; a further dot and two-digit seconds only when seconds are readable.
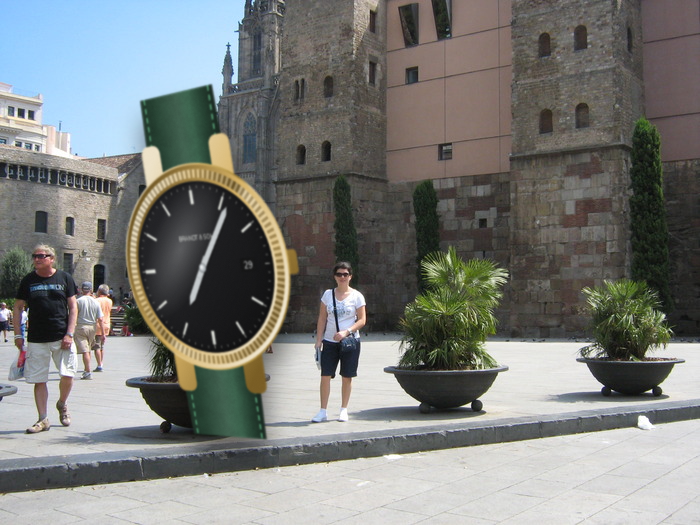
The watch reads 7.06
